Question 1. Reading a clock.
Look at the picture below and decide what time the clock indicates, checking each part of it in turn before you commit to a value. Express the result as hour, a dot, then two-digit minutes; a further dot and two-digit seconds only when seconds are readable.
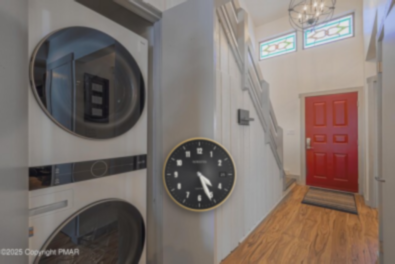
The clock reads 4.26
